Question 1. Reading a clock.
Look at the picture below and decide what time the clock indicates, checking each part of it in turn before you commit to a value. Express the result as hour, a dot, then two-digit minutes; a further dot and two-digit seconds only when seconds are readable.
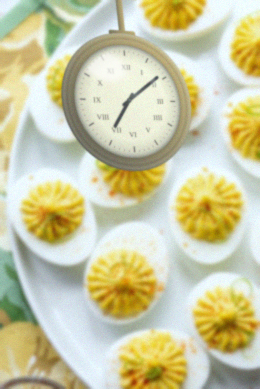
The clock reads 7.09
